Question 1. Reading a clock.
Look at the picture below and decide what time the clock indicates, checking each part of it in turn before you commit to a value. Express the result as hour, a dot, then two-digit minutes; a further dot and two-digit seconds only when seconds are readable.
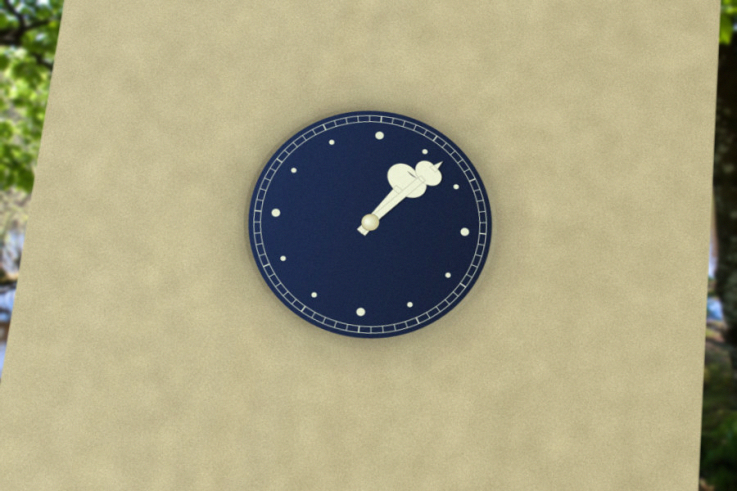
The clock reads 1.07
